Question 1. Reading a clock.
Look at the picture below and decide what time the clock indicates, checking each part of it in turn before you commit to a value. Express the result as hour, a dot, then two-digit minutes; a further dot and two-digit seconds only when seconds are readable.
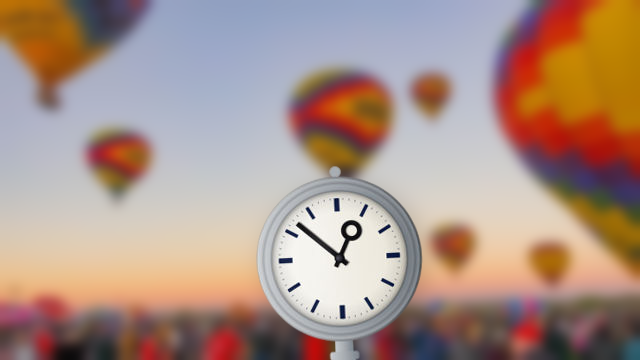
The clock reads 12.52
